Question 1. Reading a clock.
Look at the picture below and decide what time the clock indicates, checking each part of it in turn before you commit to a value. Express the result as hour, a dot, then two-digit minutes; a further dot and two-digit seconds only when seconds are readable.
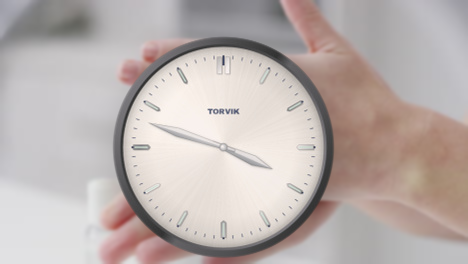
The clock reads 3.48
